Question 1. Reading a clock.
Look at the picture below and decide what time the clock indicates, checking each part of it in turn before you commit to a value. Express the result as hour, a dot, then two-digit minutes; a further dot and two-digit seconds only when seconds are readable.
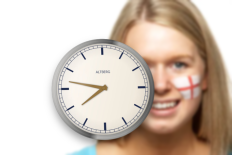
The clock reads 7.47
